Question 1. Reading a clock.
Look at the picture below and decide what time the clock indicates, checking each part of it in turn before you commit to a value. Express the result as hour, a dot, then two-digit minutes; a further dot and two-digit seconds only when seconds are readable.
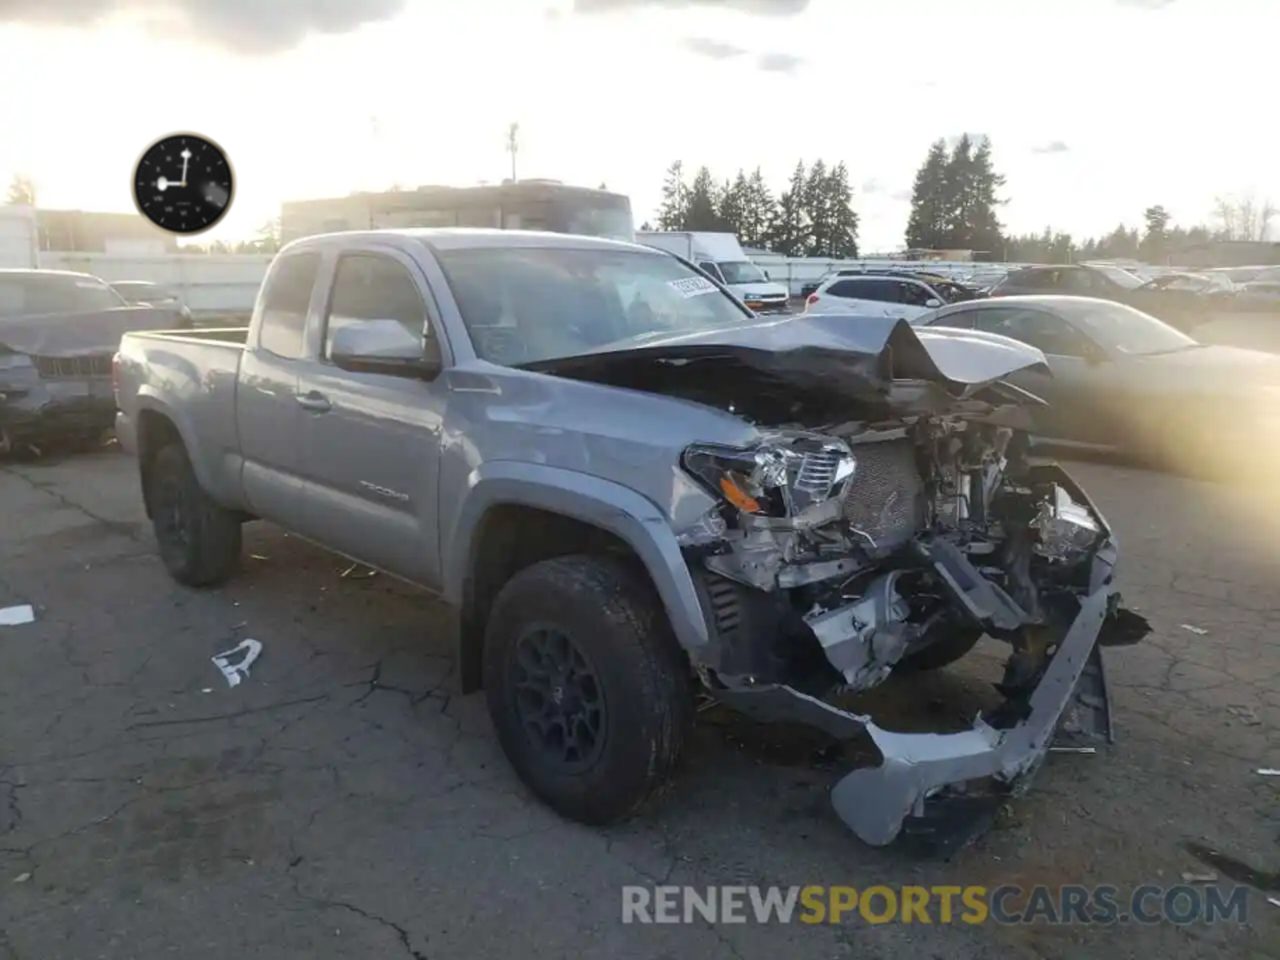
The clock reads 9.01
